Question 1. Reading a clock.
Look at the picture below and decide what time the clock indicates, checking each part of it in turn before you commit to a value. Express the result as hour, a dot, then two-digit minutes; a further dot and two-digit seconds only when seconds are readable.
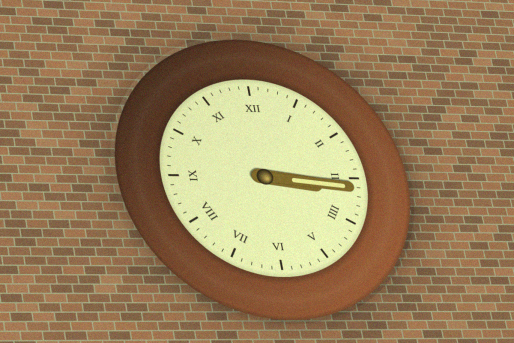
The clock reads 3.16
